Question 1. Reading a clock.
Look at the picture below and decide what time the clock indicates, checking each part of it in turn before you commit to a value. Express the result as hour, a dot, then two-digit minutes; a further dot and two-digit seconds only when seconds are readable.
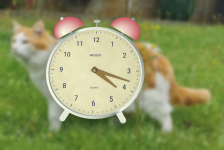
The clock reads 4.18
